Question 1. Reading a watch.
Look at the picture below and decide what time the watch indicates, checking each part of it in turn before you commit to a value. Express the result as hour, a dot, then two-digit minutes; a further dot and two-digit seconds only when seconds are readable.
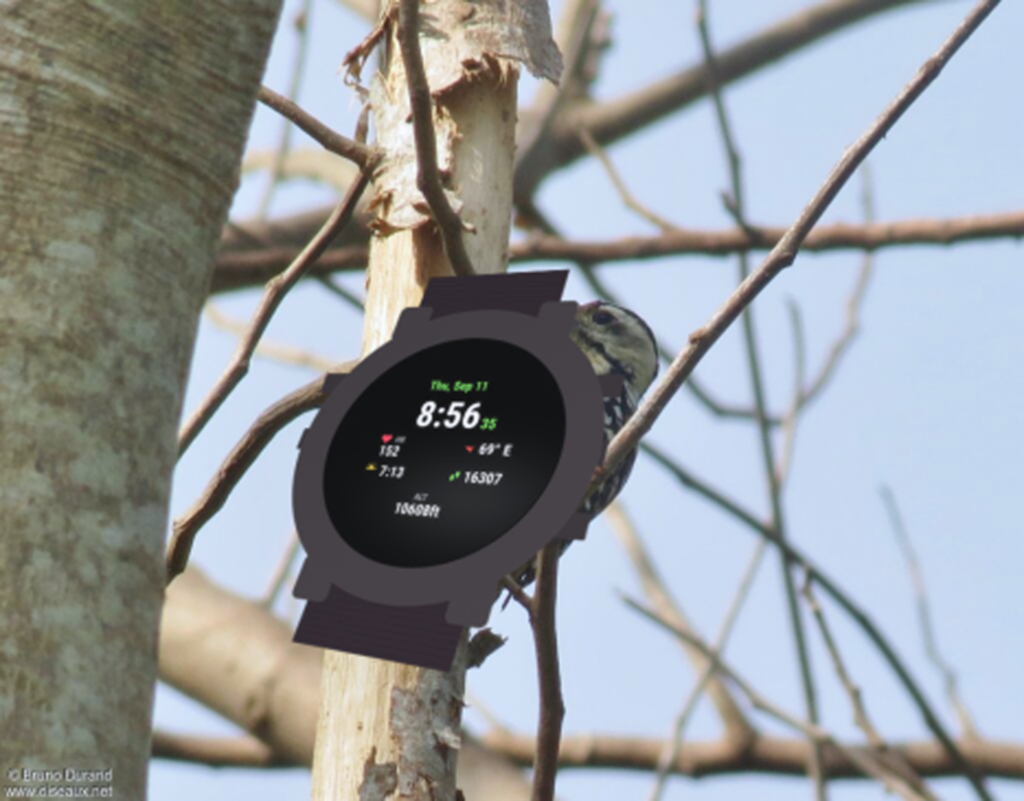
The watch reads 8.56
